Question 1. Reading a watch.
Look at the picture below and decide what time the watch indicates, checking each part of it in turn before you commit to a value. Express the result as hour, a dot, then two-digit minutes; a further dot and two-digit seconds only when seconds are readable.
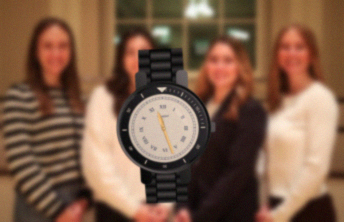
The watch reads 11.27
